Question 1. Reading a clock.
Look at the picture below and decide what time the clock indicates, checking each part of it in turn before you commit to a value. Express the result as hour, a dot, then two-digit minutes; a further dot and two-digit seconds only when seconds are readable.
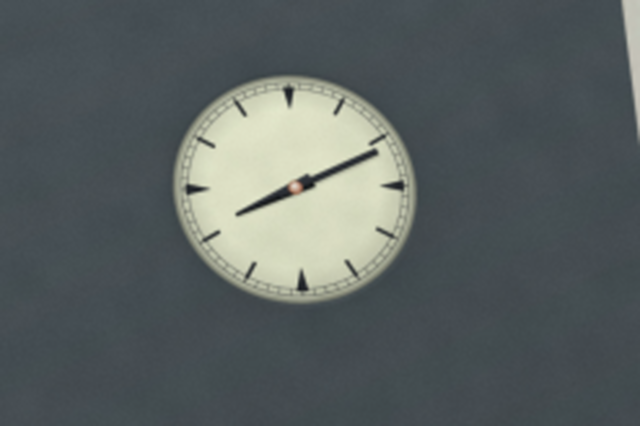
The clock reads 8.11
